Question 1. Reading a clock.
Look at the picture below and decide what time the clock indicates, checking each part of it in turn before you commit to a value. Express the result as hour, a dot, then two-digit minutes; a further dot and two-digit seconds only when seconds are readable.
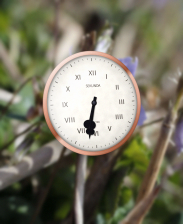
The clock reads 6.32
